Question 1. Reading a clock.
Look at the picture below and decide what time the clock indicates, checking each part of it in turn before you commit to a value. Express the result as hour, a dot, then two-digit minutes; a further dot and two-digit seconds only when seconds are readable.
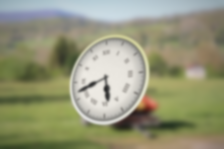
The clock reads 5.42
